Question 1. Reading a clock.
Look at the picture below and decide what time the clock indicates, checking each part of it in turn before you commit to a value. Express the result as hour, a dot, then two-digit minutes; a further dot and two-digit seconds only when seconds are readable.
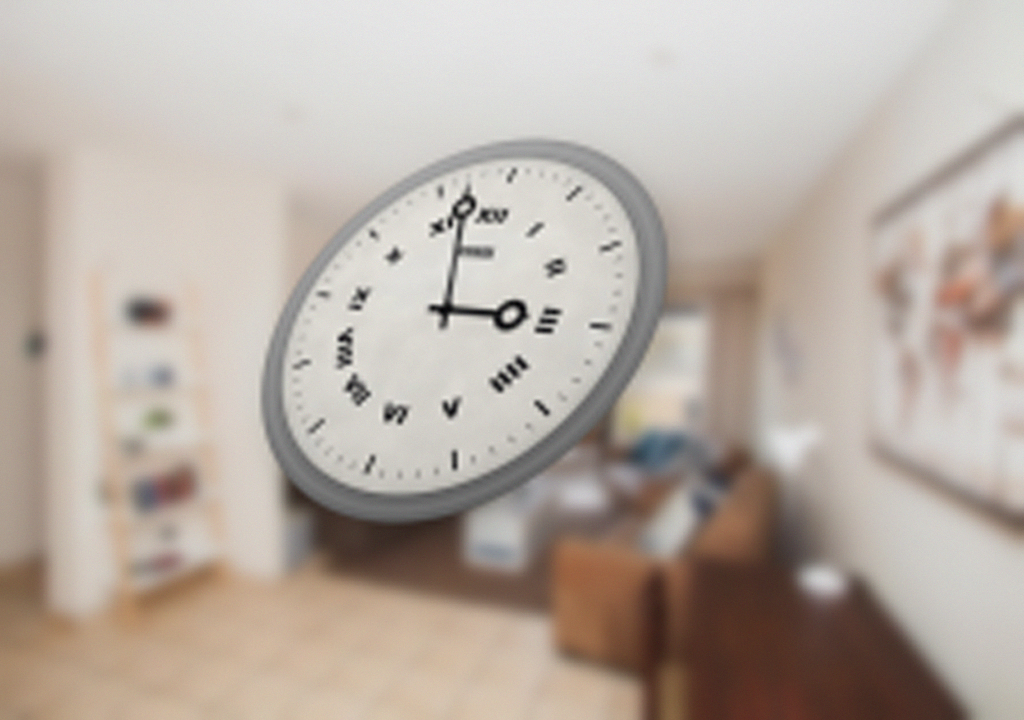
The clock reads 2.57
